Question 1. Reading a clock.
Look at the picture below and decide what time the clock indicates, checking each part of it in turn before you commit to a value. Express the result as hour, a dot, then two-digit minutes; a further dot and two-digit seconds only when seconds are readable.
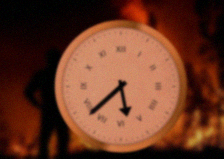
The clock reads 5.38
